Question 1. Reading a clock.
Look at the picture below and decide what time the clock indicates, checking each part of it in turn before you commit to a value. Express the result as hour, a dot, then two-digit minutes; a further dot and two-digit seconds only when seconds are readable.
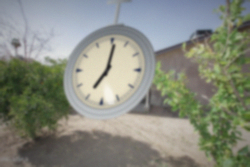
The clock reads 7.01
